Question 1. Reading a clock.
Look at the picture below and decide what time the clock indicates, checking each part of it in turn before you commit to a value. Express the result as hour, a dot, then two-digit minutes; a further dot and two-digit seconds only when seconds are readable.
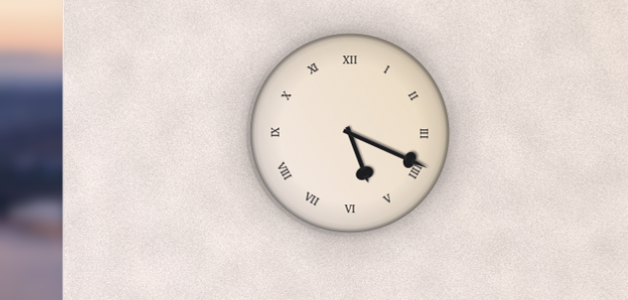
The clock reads 5.19
